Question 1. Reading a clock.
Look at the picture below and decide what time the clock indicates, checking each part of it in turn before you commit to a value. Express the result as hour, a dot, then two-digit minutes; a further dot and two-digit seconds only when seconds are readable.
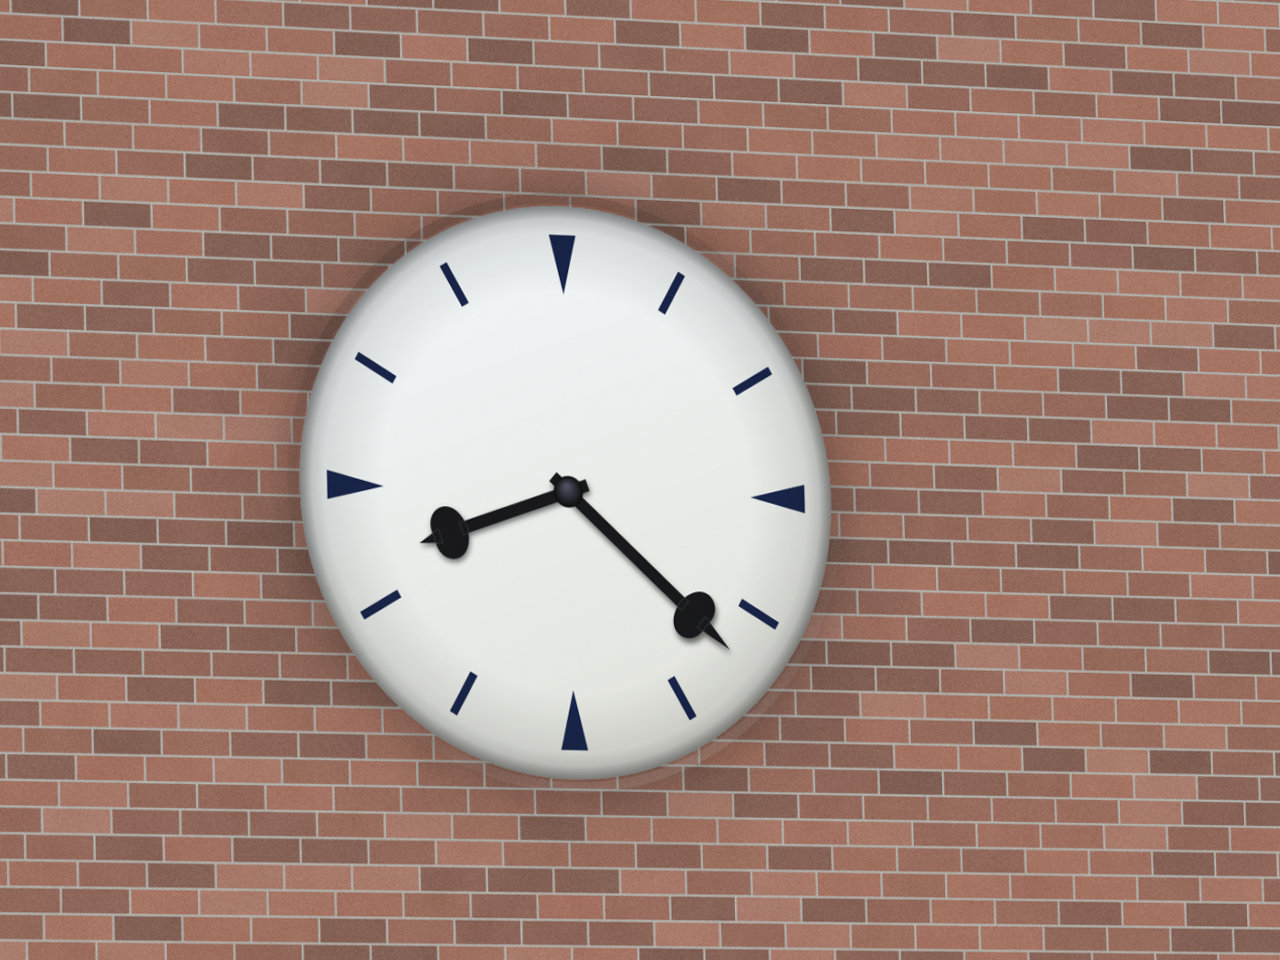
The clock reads 8.22
